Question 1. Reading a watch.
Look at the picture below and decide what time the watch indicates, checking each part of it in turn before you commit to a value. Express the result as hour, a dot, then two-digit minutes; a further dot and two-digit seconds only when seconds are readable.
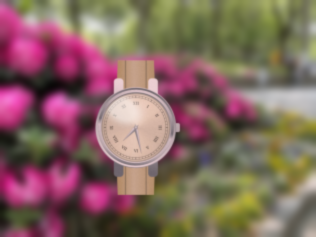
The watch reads 7.28
